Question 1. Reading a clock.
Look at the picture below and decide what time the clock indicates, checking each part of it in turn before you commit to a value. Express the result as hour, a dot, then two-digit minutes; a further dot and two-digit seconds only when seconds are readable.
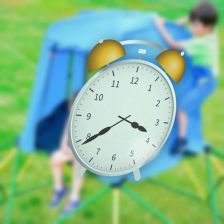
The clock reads 3.39
